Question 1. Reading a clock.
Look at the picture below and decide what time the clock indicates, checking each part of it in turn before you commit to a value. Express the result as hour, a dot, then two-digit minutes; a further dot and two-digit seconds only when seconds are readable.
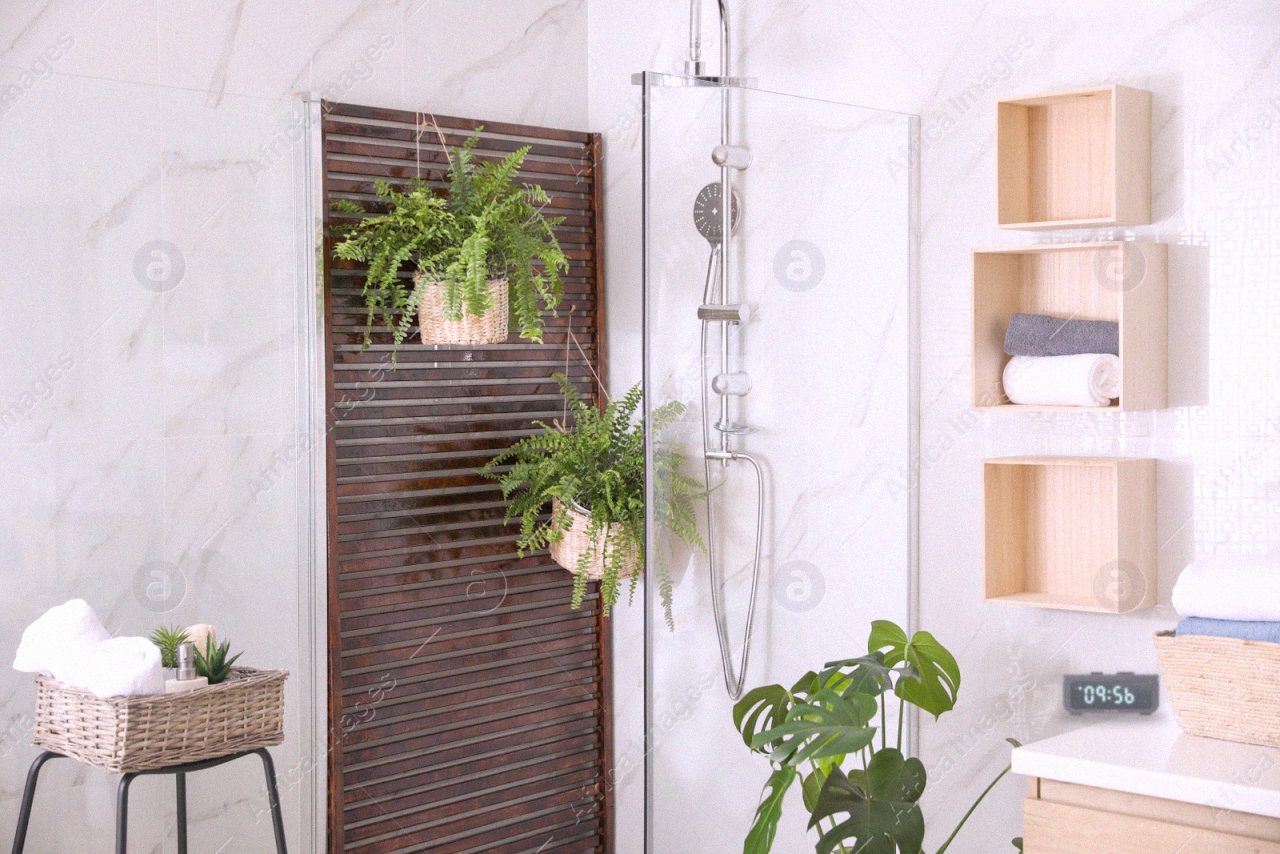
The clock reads 9.56
